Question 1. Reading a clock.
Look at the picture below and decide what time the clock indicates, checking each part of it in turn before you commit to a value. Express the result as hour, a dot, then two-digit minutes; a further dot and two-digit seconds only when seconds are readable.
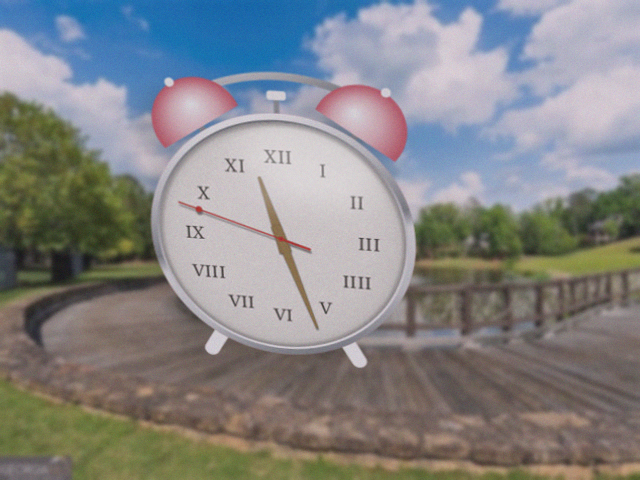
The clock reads 11.26.48
